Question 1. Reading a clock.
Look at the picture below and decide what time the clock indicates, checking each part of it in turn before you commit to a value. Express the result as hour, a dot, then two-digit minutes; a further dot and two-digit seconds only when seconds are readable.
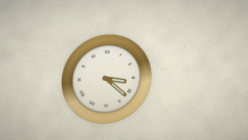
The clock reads 3.22
